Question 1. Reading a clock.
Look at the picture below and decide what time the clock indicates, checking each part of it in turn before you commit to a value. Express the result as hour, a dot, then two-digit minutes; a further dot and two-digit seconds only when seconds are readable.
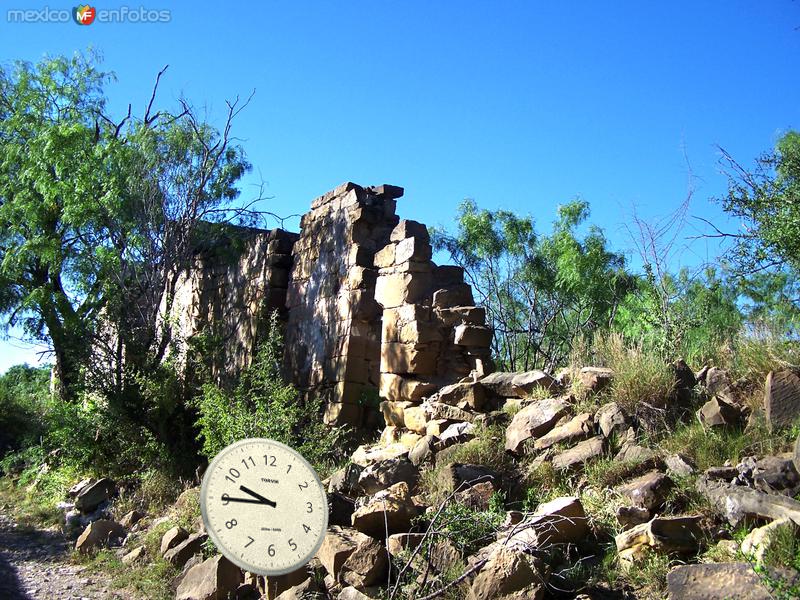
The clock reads 9.45
